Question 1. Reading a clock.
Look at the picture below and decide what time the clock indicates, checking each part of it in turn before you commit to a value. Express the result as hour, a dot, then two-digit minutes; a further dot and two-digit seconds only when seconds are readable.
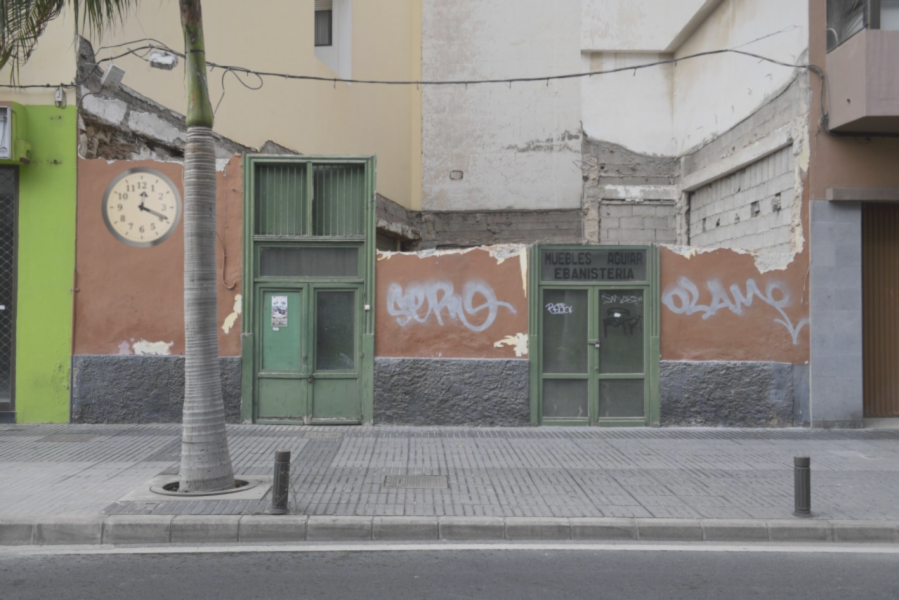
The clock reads 12.19
